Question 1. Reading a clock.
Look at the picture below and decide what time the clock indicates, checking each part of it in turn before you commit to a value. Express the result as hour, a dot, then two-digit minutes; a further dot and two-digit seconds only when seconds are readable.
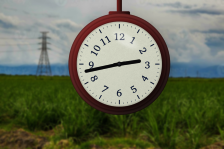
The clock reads 2.43
